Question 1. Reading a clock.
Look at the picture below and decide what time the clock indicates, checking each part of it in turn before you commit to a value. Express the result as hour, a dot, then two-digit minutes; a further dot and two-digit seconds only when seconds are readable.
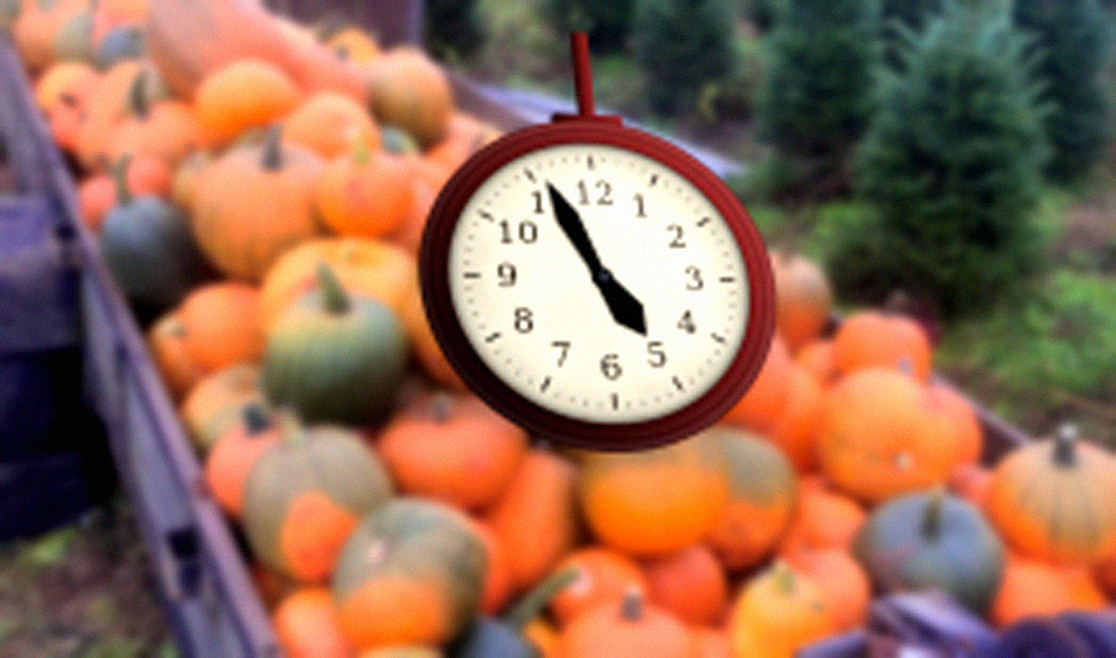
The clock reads 4.56
